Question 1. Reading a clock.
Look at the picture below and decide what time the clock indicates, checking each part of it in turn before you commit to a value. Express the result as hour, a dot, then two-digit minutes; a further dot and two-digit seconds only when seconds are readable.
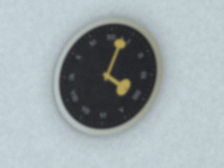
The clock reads 4.03
